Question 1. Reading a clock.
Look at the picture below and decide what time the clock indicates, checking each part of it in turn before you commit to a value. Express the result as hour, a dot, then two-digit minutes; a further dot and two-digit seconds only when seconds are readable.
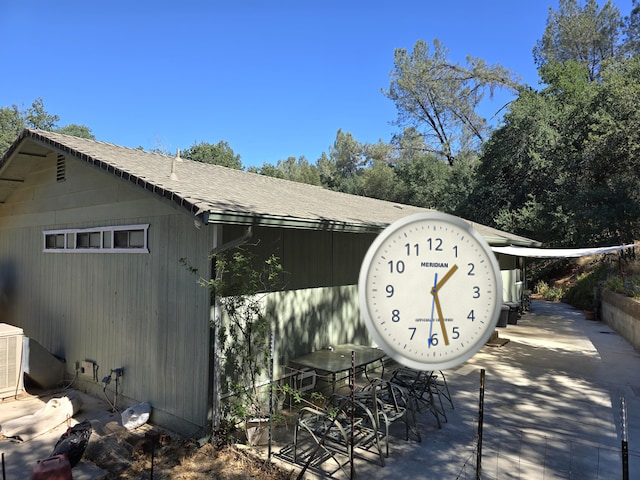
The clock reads 1.27.31
